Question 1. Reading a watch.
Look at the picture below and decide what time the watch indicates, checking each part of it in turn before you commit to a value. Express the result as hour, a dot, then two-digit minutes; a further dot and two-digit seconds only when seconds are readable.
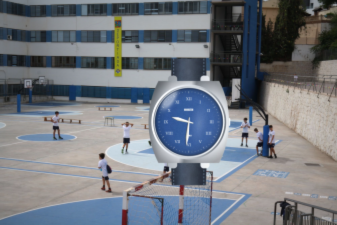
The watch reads 9.31
